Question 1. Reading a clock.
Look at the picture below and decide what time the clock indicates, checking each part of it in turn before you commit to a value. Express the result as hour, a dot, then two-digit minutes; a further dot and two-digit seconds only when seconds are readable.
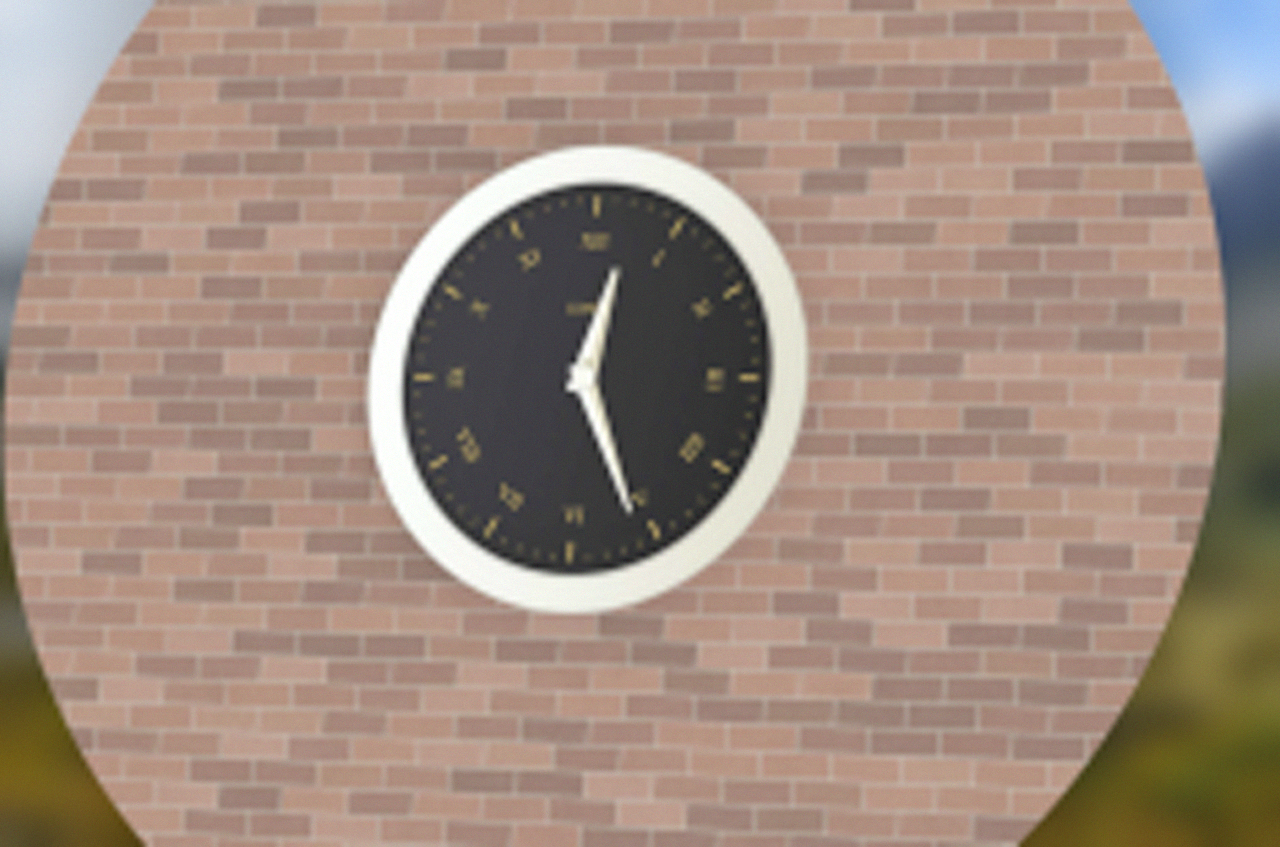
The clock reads 12.26
